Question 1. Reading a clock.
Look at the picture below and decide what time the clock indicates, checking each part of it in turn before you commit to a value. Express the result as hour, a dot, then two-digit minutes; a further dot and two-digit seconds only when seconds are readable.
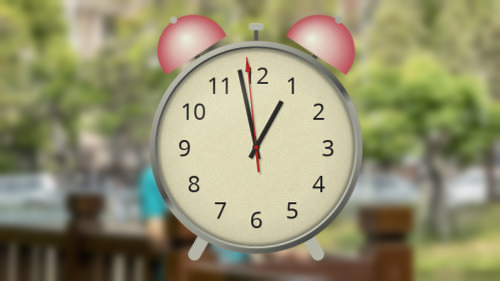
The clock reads 12.57.59
